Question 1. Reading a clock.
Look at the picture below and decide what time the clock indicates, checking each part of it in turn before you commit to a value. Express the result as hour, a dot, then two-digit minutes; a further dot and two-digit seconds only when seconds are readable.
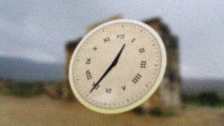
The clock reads 12.35
